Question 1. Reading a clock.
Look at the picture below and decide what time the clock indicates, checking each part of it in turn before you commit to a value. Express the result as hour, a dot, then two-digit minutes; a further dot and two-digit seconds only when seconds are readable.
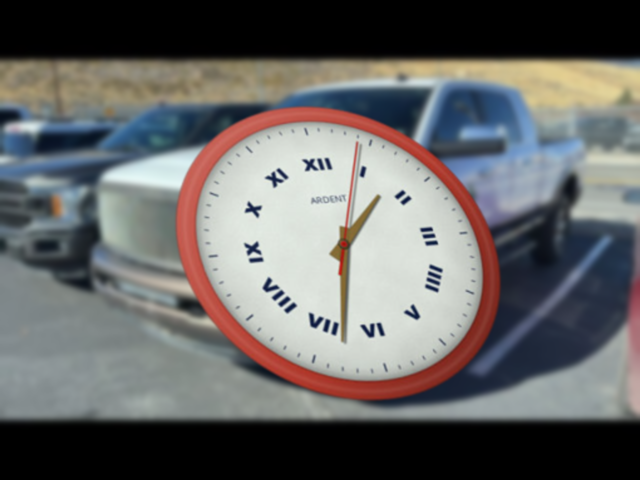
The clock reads 1.33.04
